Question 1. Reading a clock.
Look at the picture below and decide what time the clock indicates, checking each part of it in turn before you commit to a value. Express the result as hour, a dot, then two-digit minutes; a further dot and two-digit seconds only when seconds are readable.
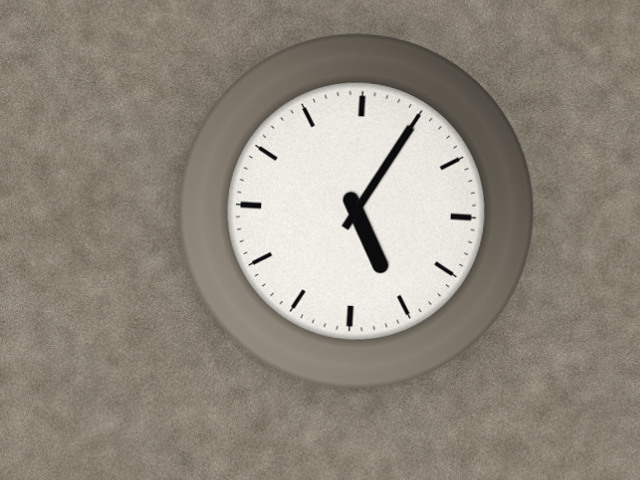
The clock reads 5.05
